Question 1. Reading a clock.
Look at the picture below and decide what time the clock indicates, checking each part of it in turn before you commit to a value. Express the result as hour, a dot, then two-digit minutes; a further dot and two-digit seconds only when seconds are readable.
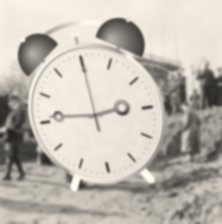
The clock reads 2.46.00
